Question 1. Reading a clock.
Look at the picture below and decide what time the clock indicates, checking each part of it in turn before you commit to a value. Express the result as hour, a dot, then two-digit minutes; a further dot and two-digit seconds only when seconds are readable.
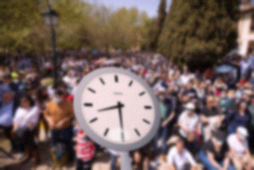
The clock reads 8.30
